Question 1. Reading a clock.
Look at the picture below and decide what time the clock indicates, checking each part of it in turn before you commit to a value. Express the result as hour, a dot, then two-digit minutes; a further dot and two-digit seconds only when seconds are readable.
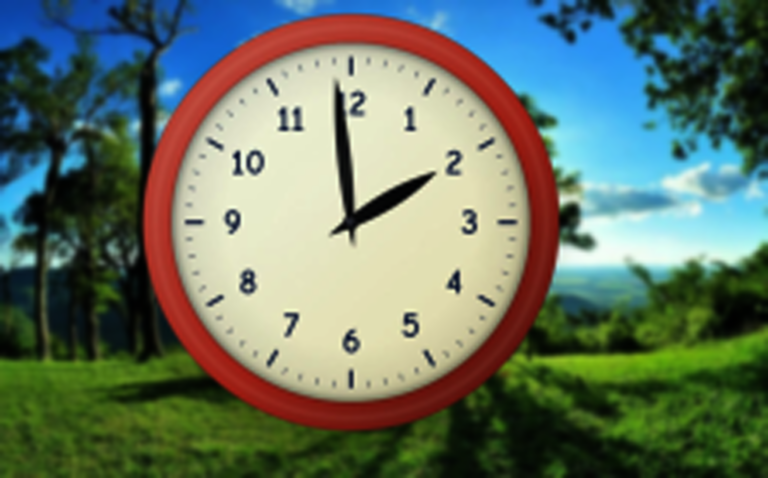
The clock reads 1.59
